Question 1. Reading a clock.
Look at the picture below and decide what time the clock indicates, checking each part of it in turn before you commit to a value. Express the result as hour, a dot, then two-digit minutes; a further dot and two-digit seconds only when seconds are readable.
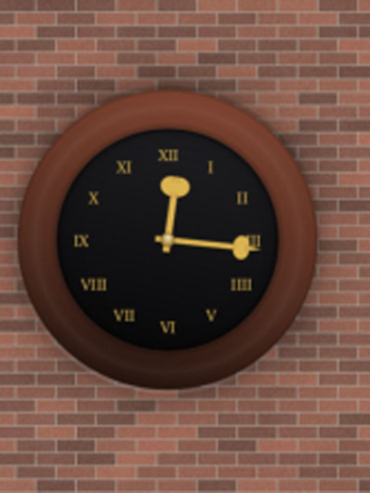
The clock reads 12.16
